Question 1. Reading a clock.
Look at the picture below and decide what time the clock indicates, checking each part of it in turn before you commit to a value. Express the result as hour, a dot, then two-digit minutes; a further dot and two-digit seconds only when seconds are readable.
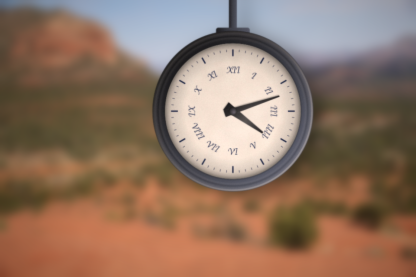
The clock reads 4.12
